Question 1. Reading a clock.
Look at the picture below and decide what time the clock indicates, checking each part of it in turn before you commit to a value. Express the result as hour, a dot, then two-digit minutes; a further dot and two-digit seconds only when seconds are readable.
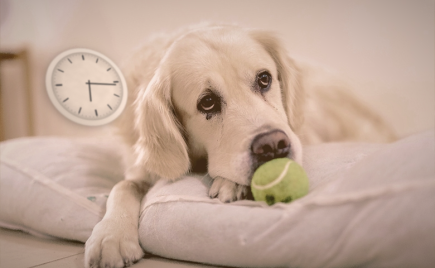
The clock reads 6.16
